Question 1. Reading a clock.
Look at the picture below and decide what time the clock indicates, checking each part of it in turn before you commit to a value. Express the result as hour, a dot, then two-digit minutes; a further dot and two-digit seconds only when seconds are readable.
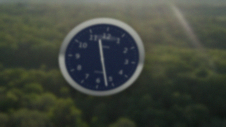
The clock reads 11.27
